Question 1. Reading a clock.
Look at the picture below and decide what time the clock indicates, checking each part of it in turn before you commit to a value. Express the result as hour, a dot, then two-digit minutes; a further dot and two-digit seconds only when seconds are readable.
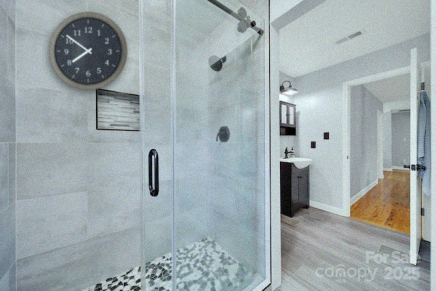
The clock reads 7.51
